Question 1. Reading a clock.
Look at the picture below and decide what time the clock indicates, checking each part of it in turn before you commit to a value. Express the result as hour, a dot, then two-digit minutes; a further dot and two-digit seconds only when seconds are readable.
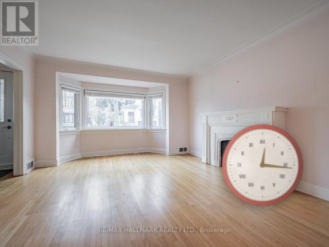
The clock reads 12.16
